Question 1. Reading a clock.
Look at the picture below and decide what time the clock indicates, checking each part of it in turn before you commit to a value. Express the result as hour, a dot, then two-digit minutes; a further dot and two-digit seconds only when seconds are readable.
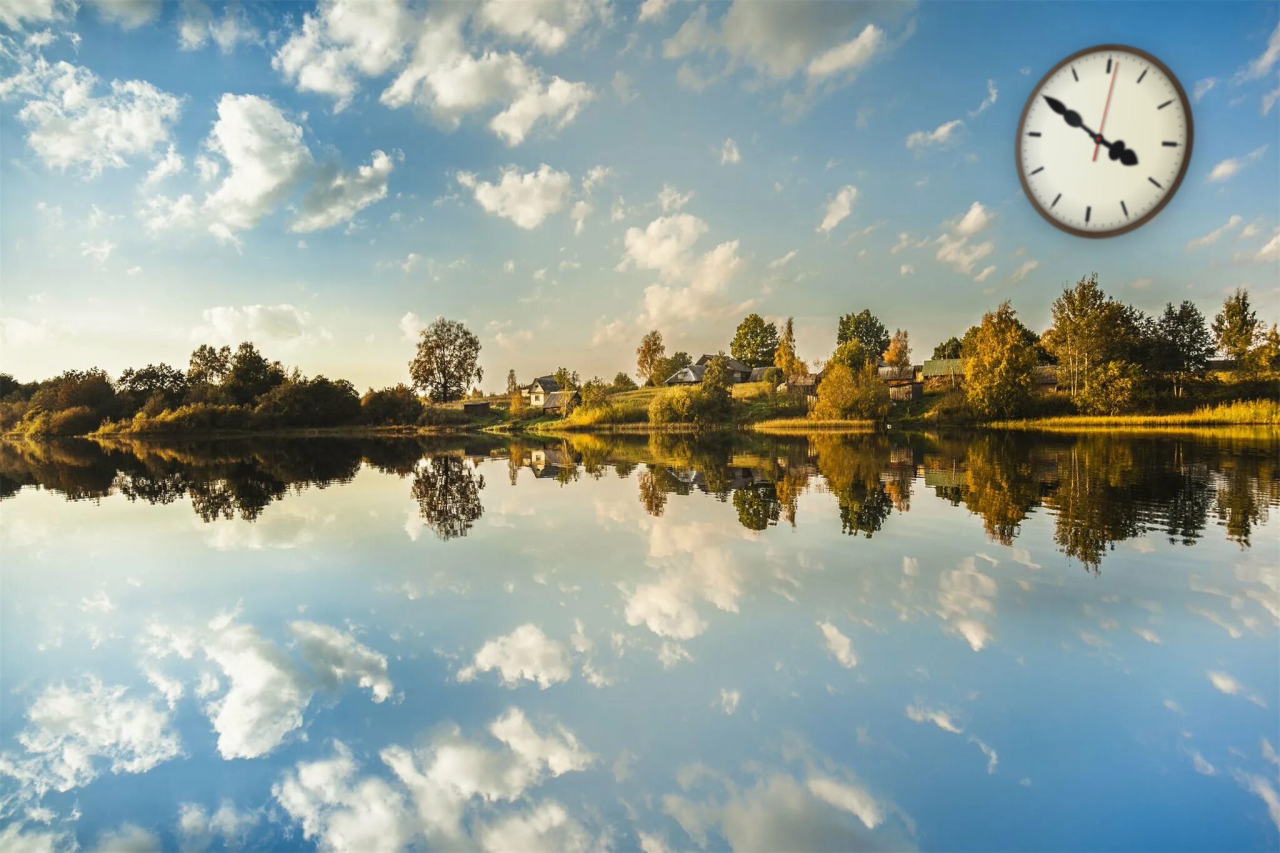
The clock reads 3.50.01
